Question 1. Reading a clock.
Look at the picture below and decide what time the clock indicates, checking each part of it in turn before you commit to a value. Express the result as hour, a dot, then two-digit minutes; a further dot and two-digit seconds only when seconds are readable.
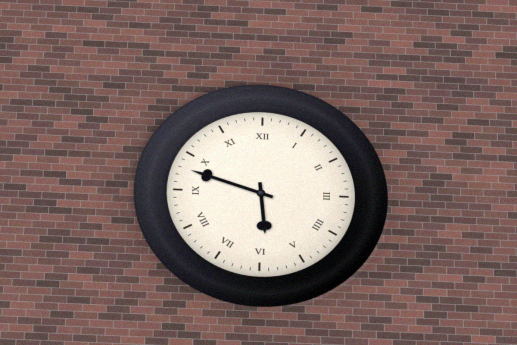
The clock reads 5.48
